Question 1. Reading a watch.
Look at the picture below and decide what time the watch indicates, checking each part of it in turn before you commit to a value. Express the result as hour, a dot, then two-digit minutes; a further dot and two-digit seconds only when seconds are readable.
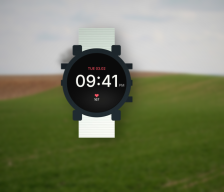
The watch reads 9.41
